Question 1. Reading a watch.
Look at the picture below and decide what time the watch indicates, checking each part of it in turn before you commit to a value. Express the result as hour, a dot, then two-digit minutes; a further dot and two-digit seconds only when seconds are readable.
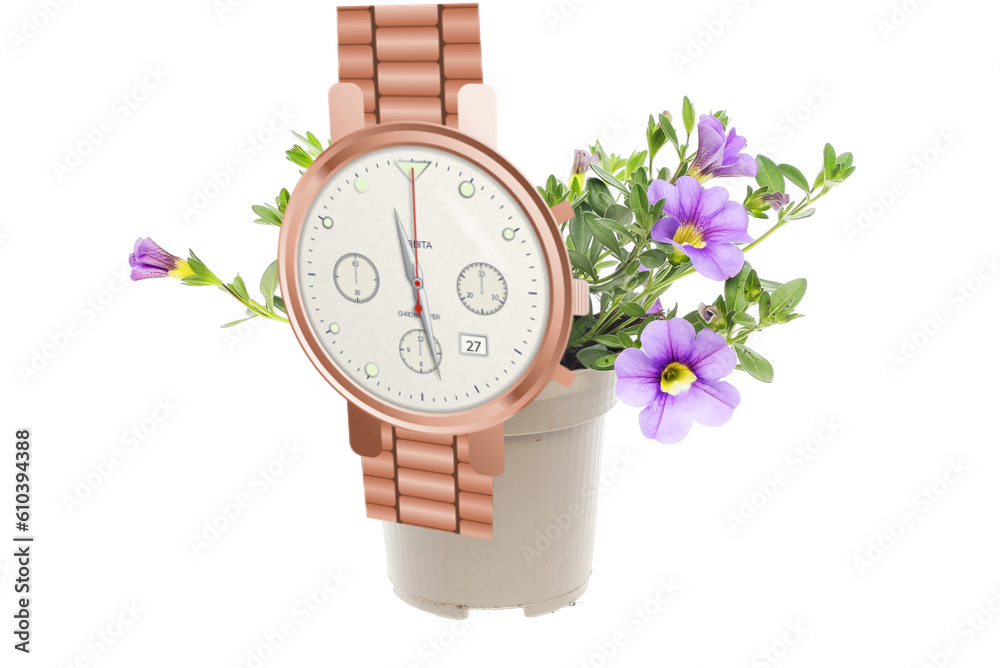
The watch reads 11.28
